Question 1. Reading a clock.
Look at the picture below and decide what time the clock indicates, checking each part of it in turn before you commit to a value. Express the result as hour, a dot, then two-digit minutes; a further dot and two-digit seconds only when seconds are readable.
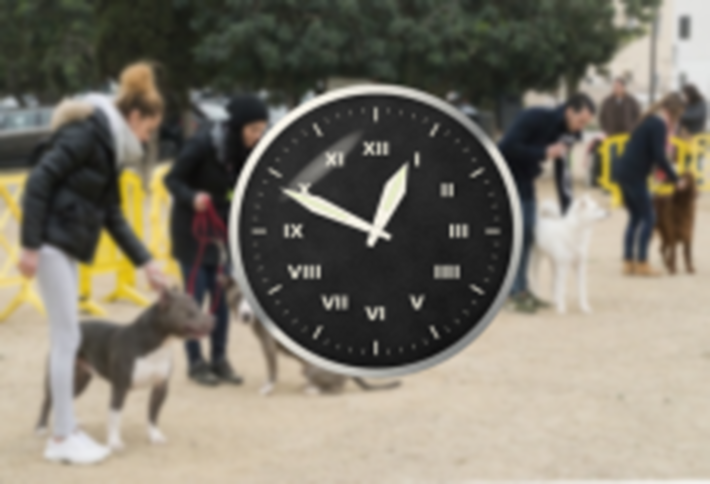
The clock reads 12.49
